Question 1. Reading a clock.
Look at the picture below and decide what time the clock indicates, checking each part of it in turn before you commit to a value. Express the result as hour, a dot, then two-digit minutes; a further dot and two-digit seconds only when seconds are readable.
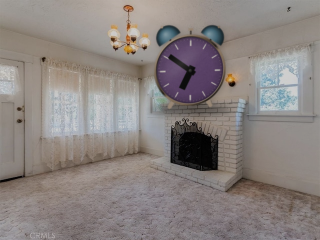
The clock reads 6.51
